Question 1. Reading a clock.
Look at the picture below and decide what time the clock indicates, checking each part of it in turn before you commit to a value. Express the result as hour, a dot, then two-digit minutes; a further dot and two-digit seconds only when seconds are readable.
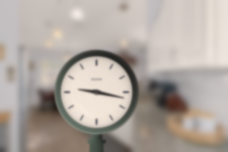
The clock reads 9.17
